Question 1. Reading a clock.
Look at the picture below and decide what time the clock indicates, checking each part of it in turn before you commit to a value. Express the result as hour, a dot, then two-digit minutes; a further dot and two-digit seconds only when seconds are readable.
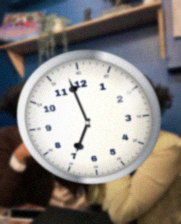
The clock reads 6.58
